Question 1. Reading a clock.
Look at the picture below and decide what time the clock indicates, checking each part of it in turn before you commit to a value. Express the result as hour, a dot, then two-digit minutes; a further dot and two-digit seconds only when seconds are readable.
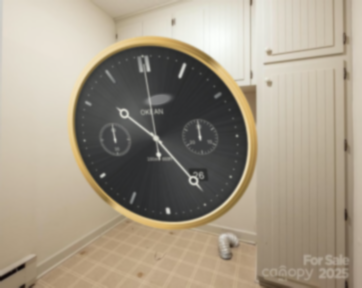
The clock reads 10.24
